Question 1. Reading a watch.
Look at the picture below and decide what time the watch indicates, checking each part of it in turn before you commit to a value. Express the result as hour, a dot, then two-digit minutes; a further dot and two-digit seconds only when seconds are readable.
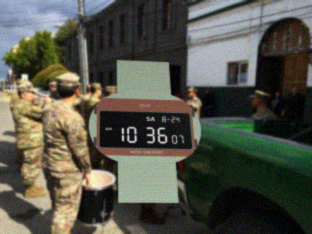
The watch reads 10.36
